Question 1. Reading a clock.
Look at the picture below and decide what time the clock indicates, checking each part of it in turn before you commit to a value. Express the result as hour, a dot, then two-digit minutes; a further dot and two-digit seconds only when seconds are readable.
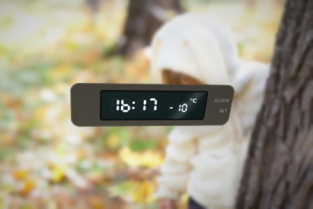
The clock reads 16.17
